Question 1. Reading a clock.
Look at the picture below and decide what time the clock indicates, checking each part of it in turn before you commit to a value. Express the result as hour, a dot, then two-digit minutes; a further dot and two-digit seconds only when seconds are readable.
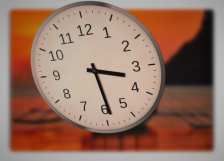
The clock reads 3.29
